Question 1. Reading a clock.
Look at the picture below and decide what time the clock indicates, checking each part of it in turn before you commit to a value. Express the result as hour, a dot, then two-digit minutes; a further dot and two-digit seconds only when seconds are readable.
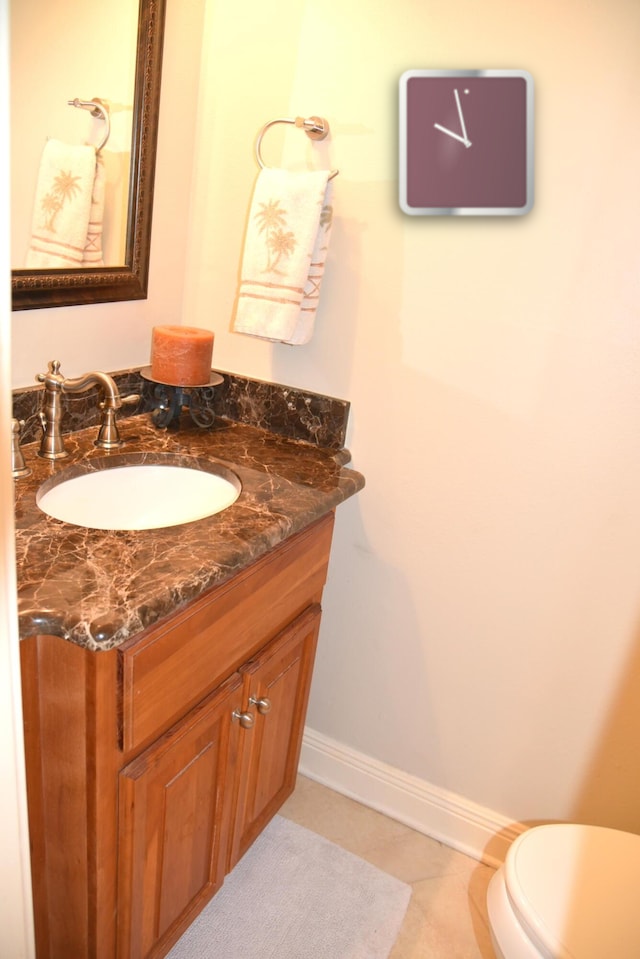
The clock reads 9.58
